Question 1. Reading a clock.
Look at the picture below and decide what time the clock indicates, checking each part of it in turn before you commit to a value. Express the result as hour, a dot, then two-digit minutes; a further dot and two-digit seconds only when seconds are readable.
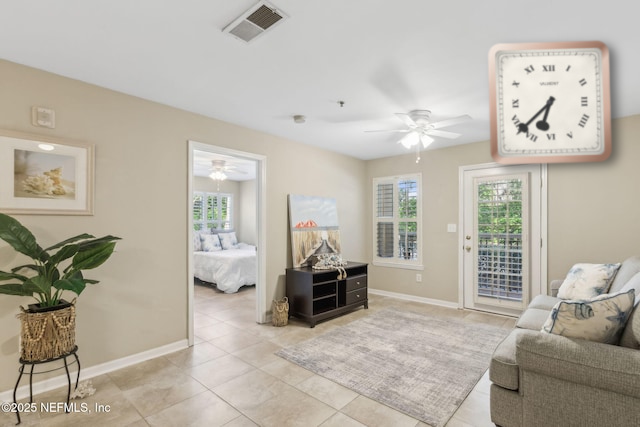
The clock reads 6.38
